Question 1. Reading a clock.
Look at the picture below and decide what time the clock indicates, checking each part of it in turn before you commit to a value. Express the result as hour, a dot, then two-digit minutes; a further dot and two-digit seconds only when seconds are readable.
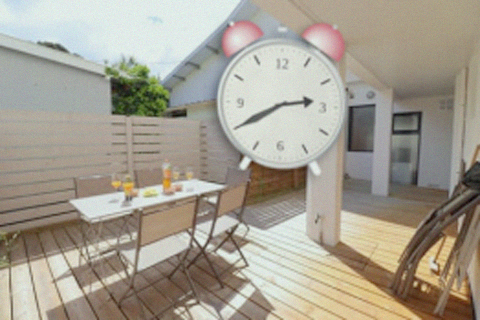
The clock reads 2.40
